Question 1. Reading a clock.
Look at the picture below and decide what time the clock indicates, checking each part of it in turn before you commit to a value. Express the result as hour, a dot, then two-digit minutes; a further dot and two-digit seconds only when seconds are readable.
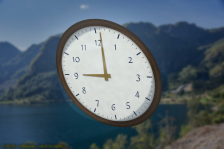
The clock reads 9.01
